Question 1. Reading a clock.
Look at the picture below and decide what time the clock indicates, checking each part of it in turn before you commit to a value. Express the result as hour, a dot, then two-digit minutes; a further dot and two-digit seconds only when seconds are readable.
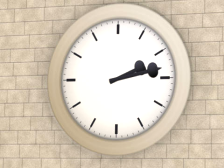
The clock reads 2.13
